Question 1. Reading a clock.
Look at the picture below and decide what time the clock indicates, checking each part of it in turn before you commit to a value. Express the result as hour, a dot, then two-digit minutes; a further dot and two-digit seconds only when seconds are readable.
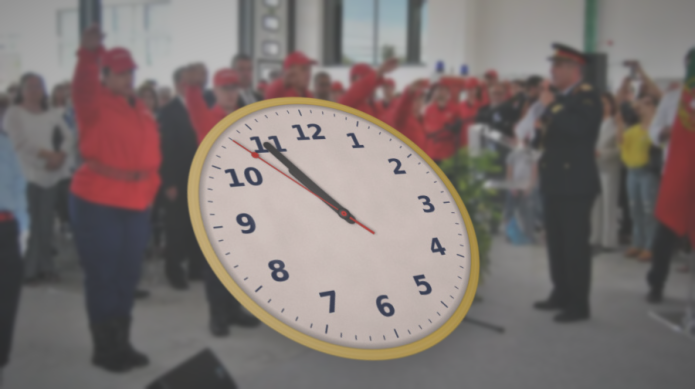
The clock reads 10.54.53
